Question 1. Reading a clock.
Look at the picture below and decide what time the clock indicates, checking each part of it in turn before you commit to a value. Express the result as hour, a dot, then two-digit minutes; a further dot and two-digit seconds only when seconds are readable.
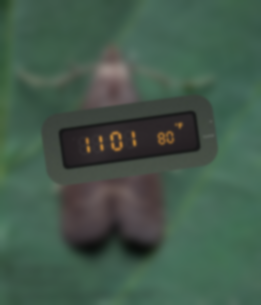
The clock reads 11.01
